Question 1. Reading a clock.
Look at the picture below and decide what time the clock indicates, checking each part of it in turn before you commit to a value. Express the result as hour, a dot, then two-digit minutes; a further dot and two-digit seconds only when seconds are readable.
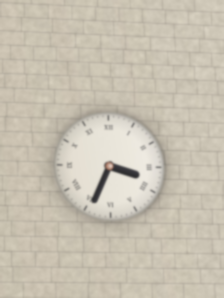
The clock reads 3.34
